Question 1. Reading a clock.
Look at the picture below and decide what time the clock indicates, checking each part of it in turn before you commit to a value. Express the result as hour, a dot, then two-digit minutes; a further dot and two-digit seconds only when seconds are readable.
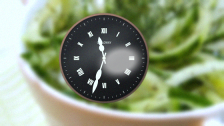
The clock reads 11.33
